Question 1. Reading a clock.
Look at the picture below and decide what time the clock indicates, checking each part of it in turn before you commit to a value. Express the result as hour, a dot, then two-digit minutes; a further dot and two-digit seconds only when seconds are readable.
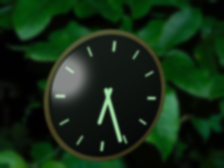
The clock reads 6.26
